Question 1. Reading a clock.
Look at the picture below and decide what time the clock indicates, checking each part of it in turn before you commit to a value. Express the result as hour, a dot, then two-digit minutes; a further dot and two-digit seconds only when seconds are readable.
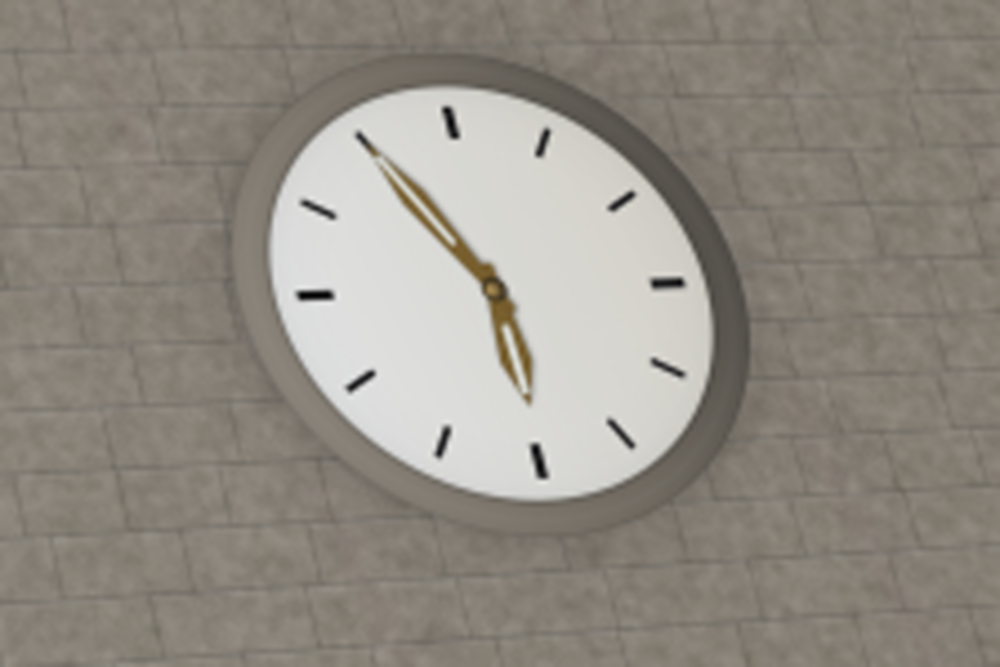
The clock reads 5.55
